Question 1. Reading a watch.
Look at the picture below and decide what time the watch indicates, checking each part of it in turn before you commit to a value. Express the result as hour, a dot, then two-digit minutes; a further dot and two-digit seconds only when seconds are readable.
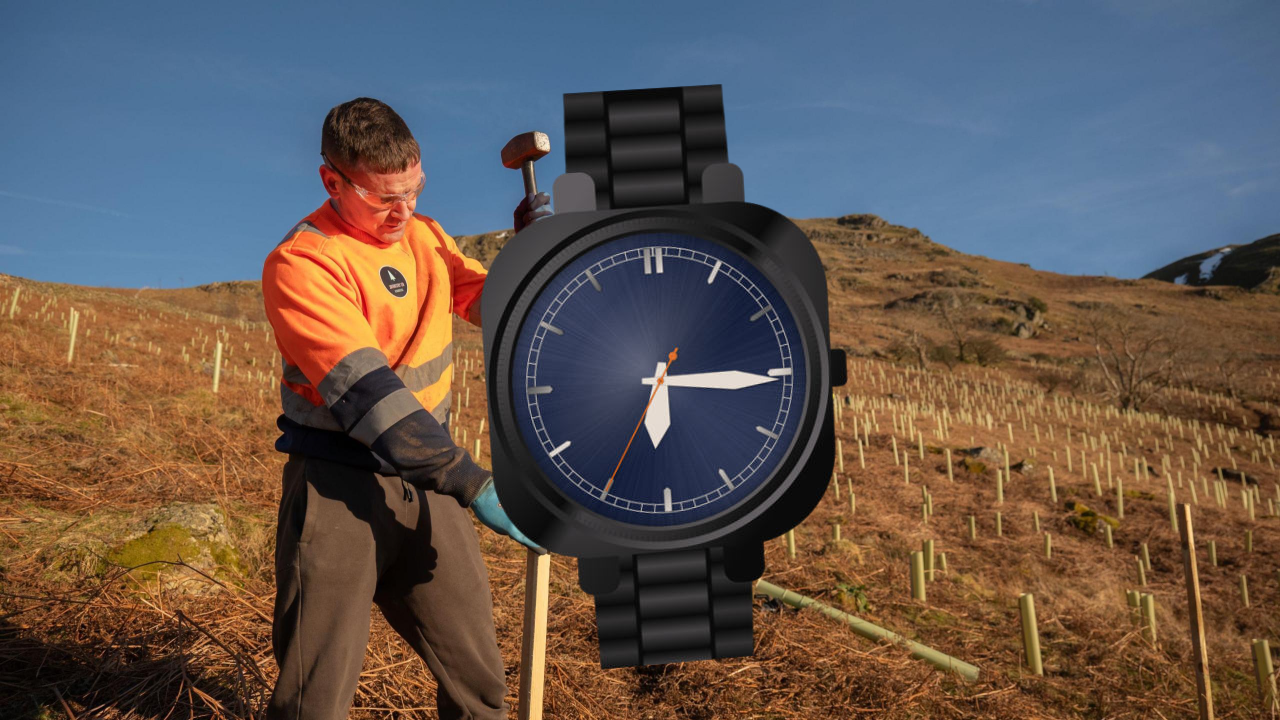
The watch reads 6.15.35
